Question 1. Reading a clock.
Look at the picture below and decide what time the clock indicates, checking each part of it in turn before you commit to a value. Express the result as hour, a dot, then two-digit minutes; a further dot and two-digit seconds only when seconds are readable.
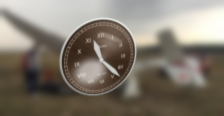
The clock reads 11.23
